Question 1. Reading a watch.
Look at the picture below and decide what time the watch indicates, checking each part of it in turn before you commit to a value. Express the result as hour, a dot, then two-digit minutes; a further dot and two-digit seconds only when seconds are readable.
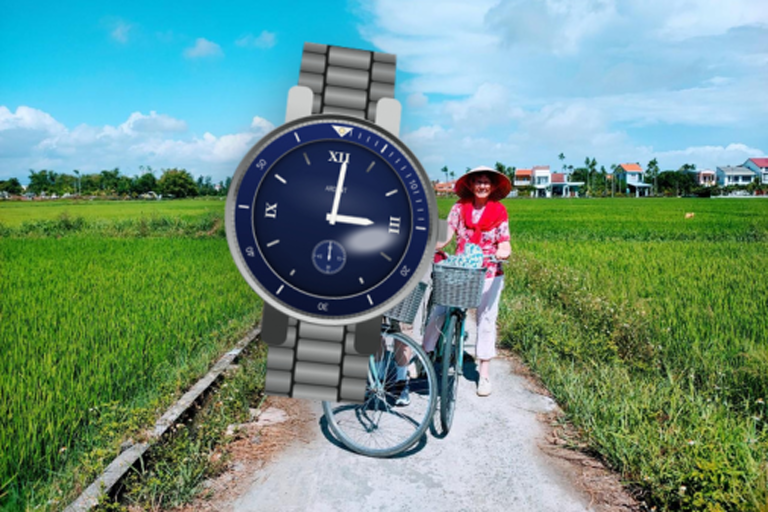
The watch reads 3.01
